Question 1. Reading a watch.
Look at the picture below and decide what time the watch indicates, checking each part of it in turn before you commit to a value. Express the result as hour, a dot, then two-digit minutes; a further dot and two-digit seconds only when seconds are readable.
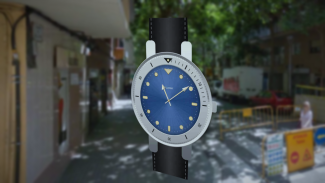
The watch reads 11.09
